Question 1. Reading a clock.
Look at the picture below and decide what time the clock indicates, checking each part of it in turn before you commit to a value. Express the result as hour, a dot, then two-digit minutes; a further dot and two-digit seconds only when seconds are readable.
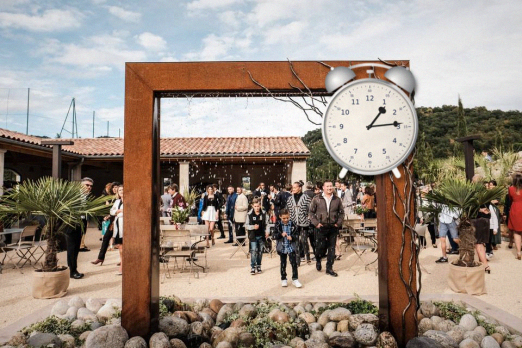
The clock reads 1.14
